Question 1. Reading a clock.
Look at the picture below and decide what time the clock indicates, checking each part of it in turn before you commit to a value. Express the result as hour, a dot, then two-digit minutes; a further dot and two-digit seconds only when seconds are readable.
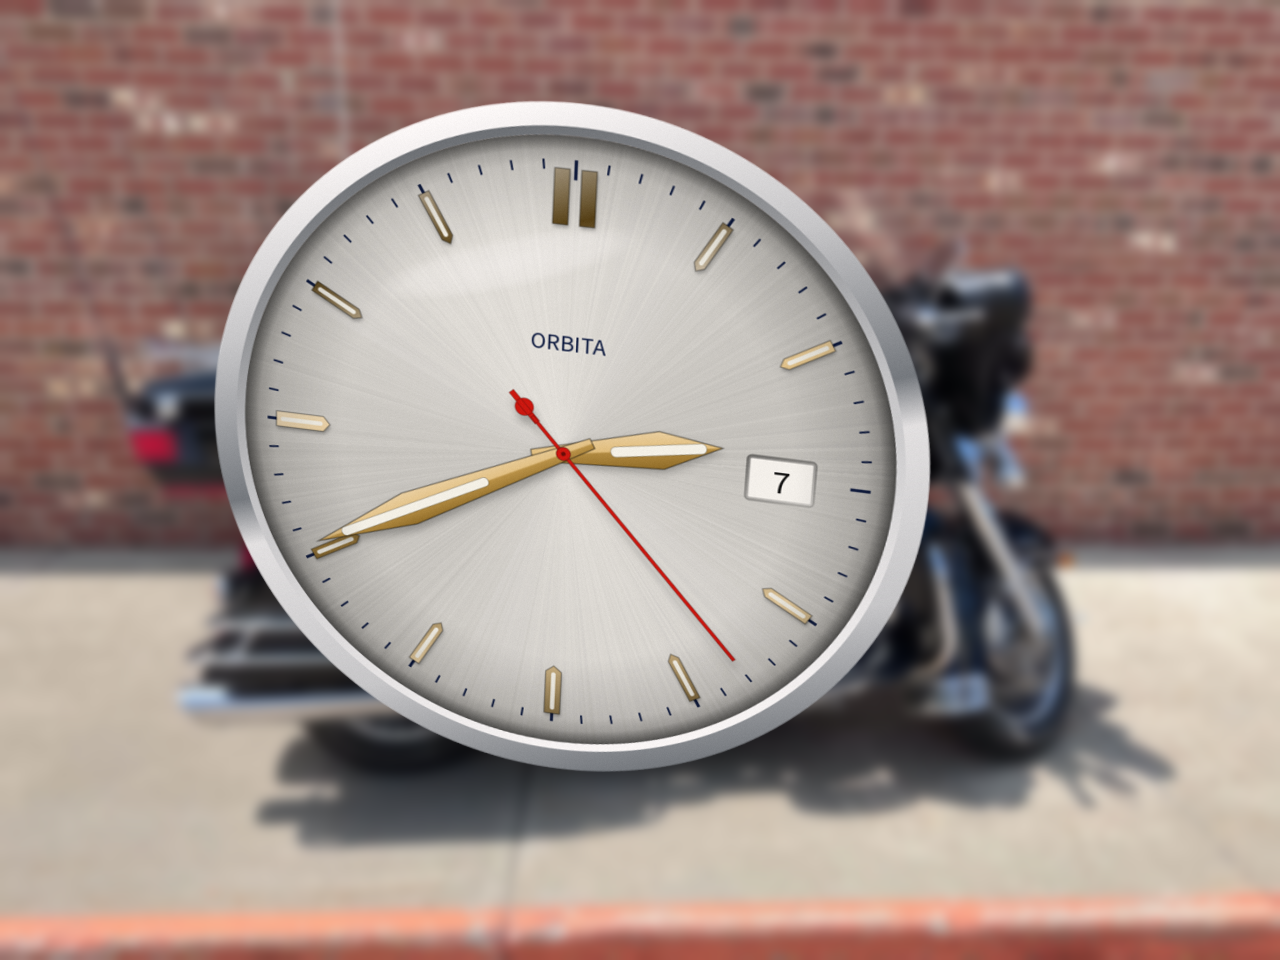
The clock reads 2.40.23
